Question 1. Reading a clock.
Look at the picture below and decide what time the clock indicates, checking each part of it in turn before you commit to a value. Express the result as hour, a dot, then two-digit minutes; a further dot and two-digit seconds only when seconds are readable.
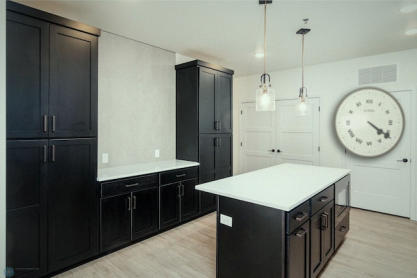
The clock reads 4.21
